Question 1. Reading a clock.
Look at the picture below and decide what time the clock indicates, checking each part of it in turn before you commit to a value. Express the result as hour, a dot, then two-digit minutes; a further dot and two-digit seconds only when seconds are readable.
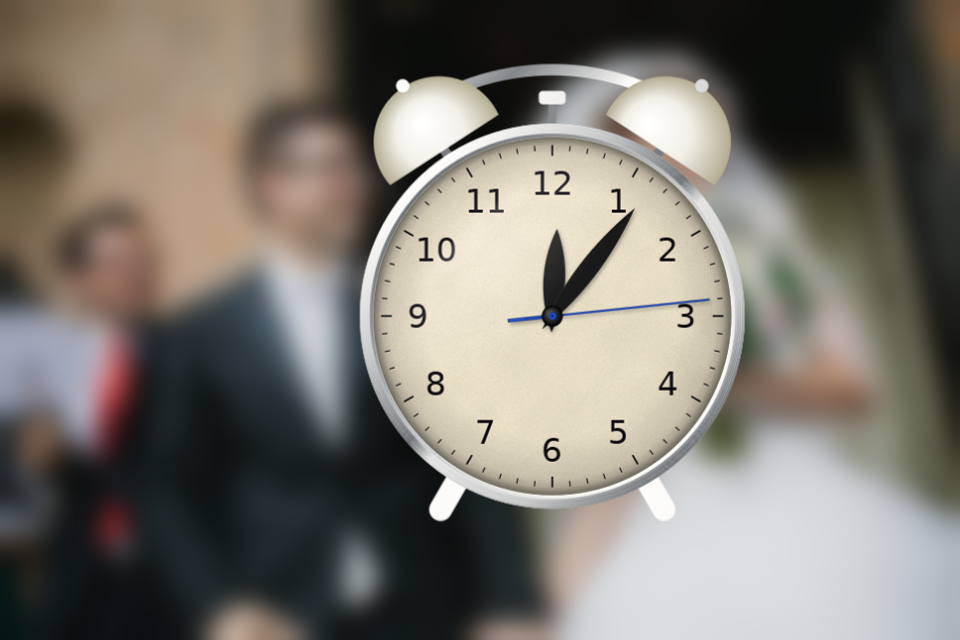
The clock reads 12.06.14
